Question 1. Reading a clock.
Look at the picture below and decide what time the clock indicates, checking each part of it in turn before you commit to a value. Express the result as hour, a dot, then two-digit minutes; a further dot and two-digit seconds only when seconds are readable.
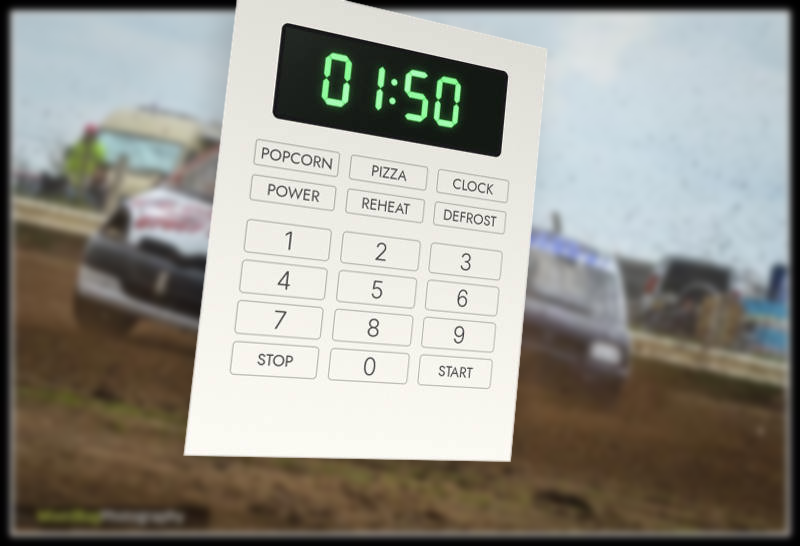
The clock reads 1.50
